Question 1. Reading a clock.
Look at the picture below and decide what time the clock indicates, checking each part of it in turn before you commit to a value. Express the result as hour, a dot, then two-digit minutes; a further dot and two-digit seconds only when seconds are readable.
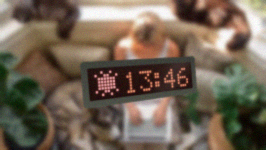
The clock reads 13.46
